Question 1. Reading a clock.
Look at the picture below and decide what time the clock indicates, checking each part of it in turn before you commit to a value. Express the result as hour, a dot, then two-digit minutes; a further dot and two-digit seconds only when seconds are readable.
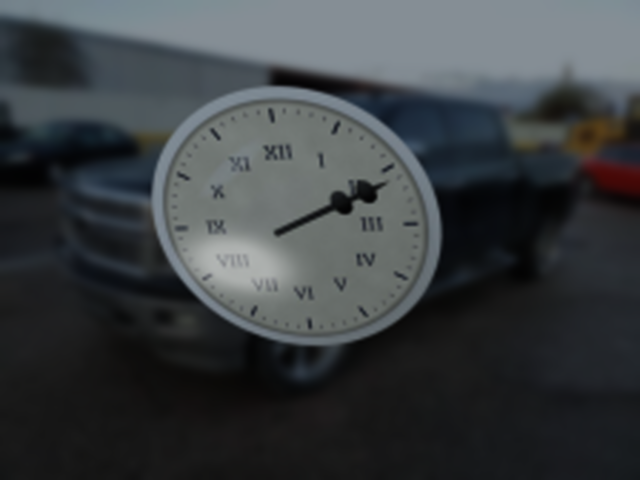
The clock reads 2.11
